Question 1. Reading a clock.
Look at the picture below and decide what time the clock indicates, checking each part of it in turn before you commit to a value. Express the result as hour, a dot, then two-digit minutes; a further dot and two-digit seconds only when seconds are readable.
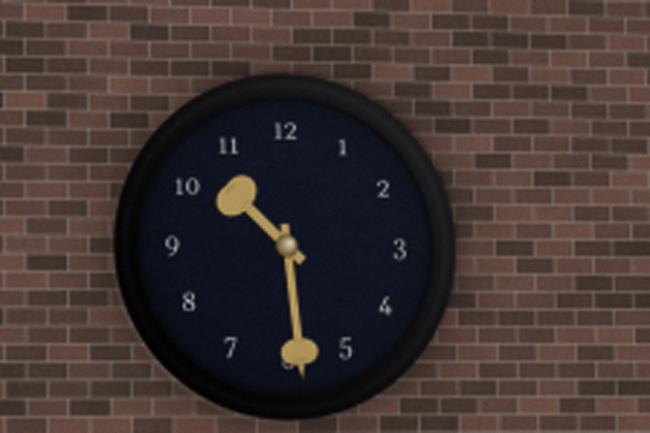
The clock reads 10.29
